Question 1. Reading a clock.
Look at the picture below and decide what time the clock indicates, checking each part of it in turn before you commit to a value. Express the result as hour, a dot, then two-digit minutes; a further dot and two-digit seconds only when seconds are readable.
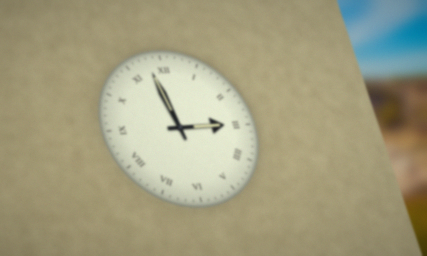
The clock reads 2.58
